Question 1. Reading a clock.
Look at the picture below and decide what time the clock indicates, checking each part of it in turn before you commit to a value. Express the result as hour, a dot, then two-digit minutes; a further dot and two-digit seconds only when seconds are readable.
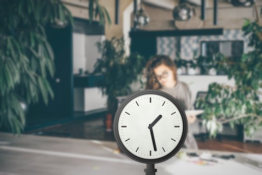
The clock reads 1.28
